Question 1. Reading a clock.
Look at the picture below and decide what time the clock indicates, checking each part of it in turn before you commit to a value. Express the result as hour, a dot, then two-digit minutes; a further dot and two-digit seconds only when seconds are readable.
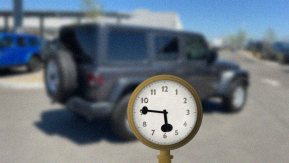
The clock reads 5.46
